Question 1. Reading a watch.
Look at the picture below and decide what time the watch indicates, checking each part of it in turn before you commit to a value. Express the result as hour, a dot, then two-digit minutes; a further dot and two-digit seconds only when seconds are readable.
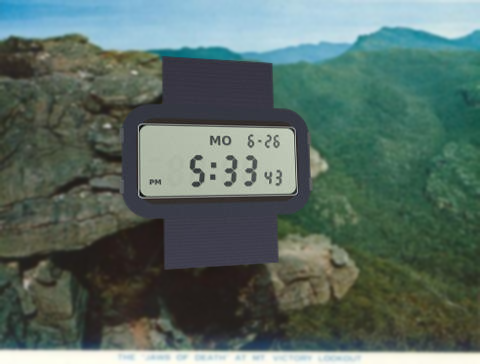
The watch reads 5.33.43
